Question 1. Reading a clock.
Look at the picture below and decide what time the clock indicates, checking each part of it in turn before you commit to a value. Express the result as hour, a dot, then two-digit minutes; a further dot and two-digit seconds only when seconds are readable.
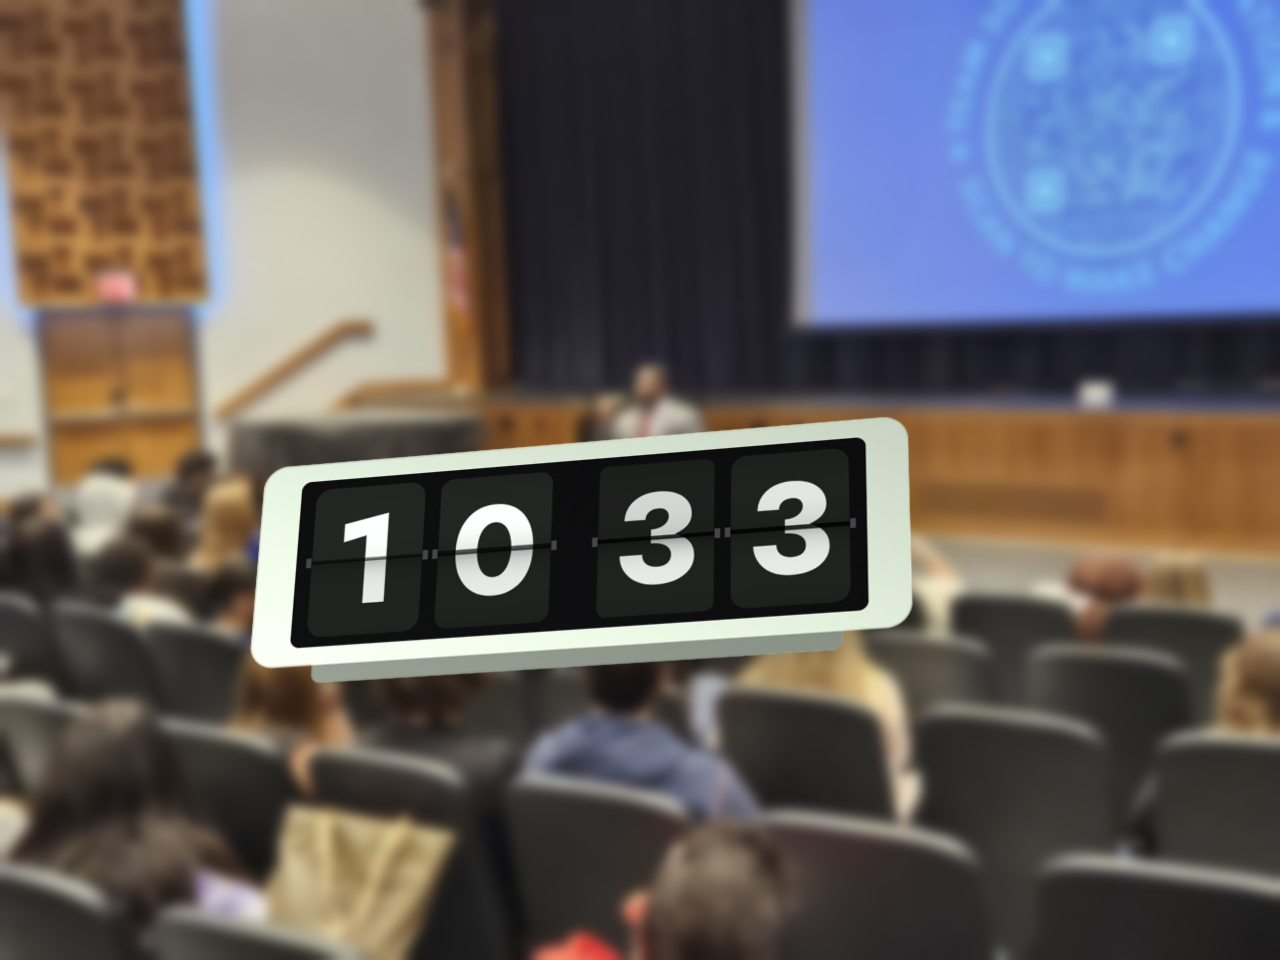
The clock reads 10.33
